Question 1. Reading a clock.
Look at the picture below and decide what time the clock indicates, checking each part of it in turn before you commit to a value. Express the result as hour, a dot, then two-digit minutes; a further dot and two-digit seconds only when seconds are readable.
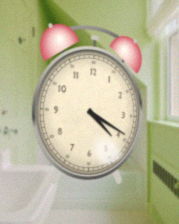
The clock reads 4.19
